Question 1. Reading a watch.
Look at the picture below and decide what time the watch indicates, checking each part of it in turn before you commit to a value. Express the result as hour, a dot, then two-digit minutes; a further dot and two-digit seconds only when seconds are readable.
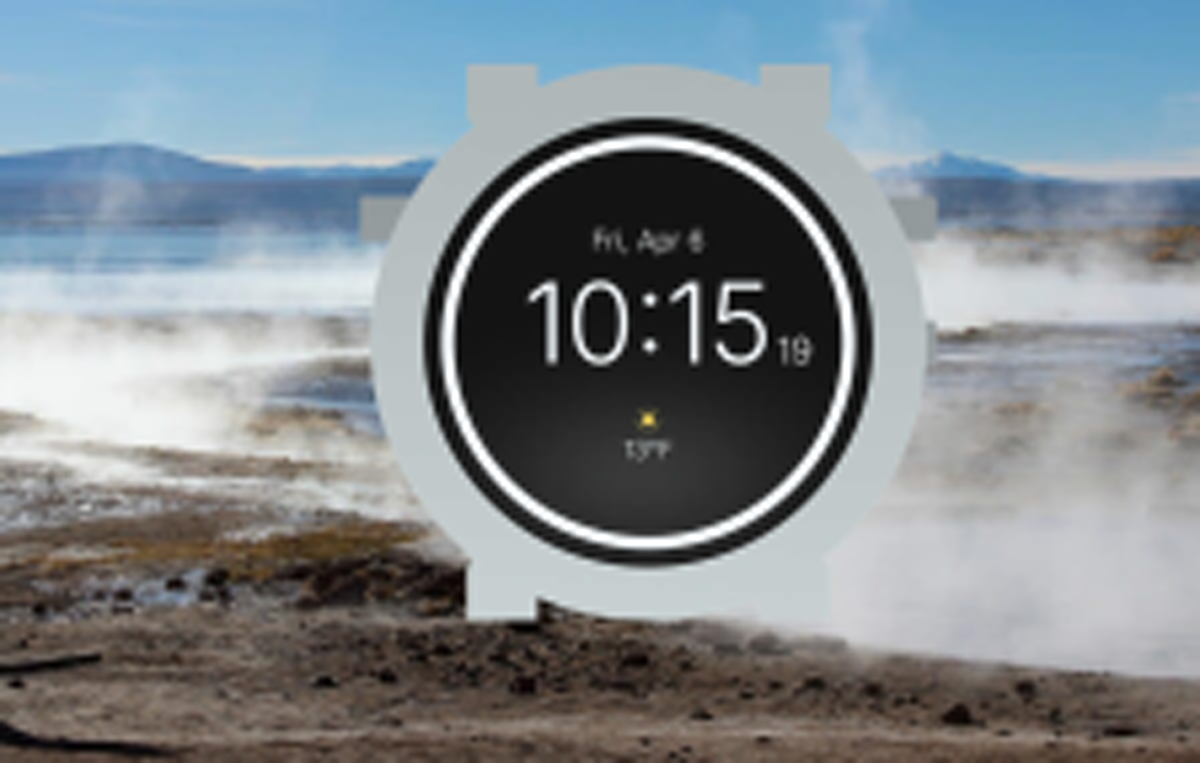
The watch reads 10.15
